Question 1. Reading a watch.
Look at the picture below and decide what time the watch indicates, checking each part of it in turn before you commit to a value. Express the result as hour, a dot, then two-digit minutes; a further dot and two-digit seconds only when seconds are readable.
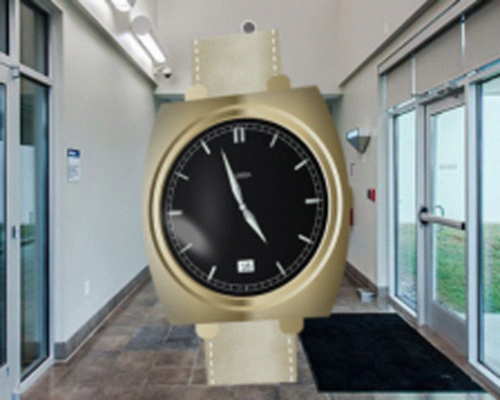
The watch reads 4.57
